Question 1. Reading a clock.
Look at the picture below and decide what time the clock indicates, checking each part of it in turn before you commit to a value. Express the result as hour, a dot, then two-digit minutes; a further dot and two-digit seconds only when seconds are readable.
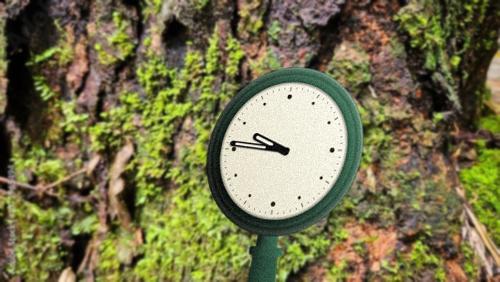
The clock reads 9.46
